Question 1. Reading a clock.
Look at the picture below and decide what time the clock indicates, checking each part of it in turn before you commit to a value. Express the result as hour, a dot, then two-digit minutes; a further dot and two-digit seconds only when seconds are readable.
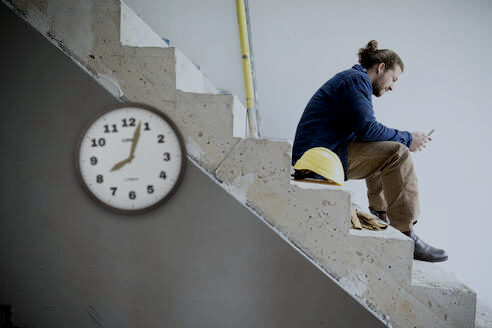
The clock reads 8.03
